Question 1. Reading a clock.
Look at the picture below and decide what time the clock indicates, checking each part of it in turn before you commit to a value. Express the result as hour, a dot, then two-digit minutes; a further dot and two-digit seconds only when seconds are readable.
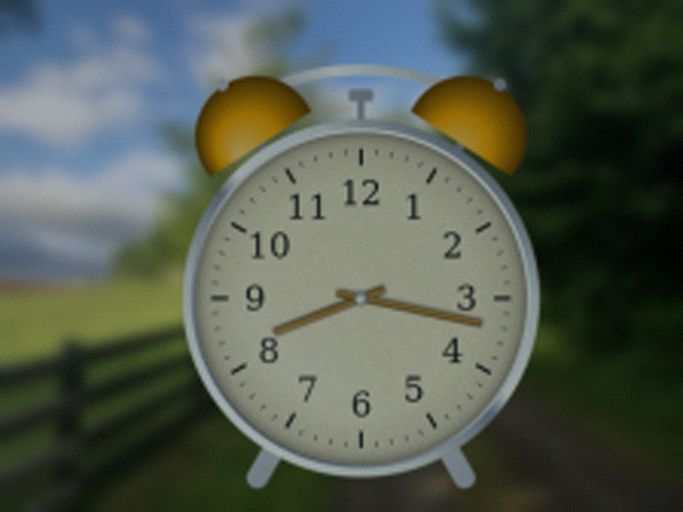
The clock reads 8.17
